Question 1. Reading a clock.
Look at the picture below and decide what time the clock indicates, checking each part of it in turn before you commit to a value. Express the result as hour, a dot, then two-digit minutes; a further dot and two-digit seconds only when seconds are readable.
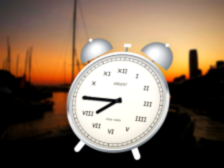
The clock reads 7.45
